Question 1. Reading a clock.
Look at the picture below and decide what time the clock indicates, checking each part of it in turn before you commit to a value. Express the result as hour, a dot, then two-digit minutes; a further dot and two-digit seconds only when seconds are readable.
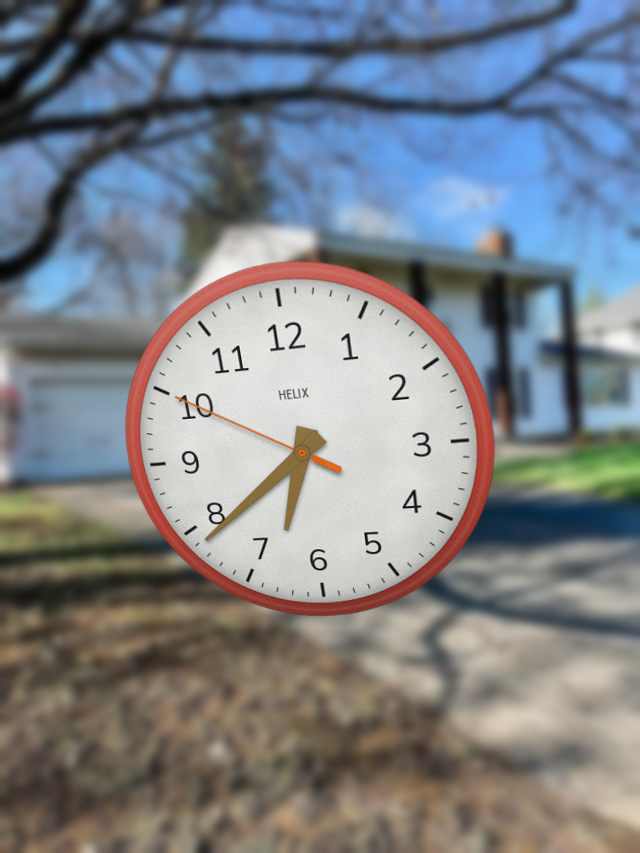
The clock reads 6.38.50
